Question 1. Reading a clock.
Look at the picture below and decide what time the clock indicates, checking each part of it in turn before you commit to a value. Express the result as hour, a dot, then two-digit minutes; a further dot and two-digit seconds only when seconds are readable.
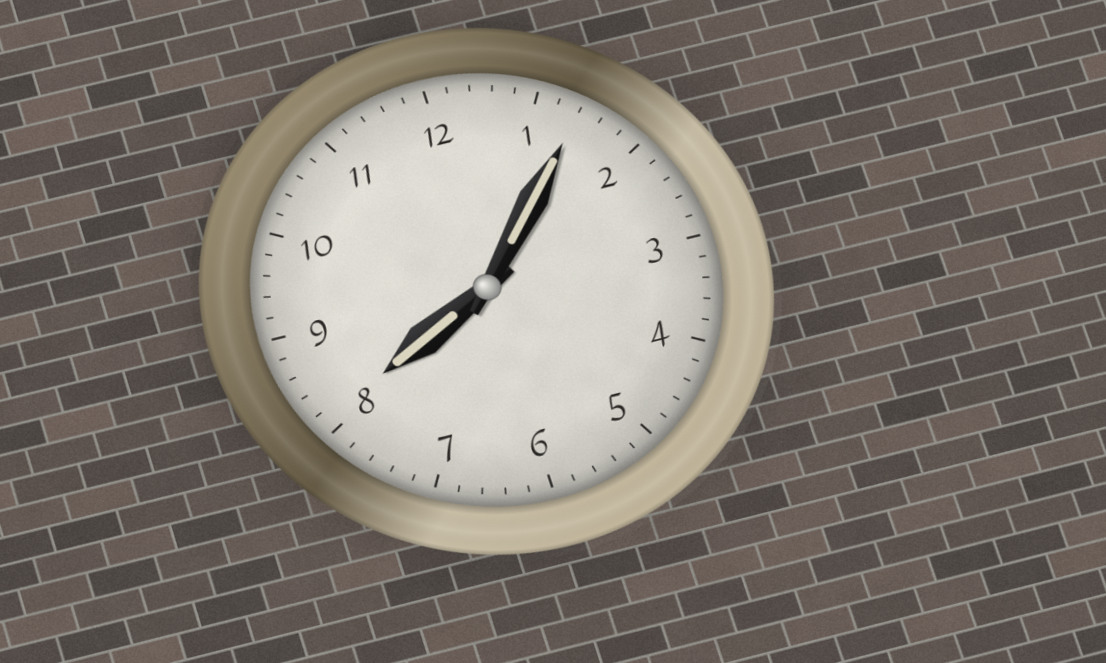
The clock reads 8.07
